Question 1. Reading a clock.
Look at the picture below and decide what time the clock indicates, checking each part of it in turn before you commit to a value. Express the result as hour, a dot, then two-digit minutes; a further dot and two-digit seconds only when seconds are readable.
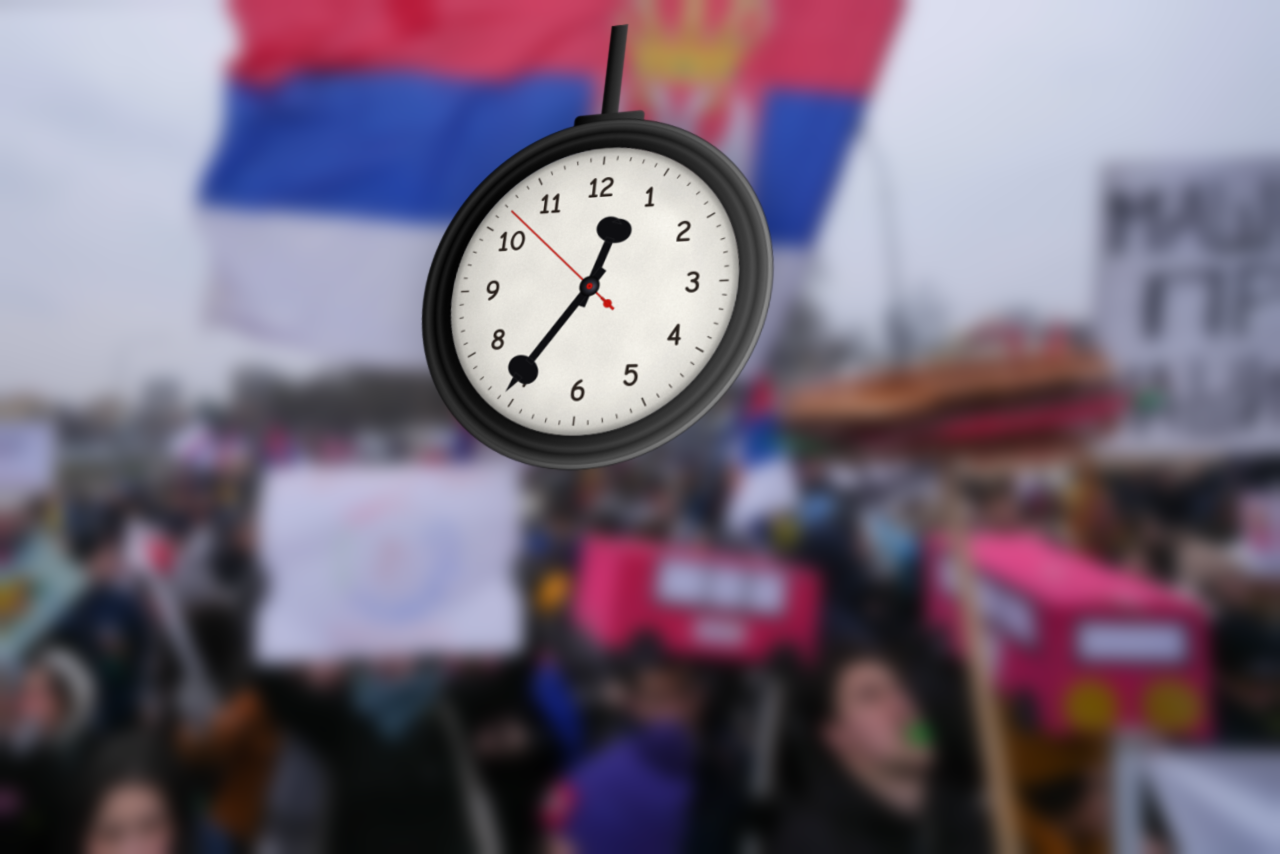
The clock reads 12.35.52
